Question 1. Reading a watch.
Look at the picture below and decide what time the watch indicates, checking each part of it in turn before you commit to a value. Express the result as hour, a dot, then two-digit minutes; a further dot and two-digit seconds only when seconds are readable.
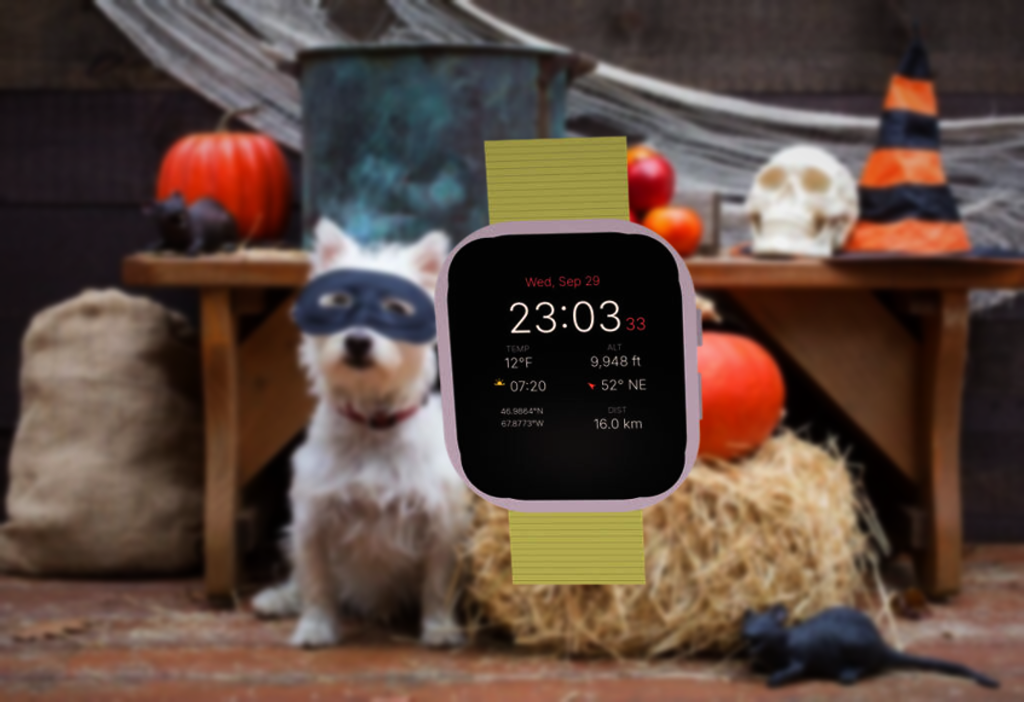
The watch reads 23.03.33
